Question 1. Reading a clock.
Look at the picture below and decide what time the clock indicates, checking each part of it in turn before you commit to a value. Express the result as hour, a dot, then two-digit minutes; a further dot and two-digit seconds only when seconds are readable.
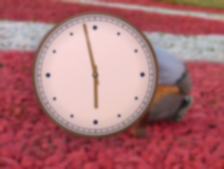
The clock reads 5.58
